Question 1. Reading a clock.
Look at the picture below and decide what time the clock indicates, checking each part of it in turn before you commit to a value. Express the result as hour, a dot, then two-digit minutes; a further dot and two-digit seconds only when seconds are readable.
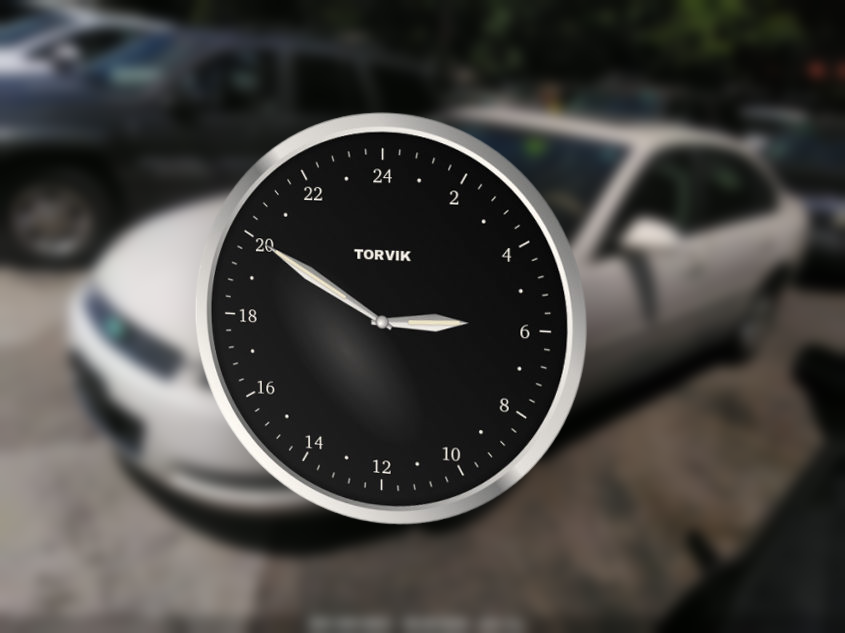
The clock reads 5.50
